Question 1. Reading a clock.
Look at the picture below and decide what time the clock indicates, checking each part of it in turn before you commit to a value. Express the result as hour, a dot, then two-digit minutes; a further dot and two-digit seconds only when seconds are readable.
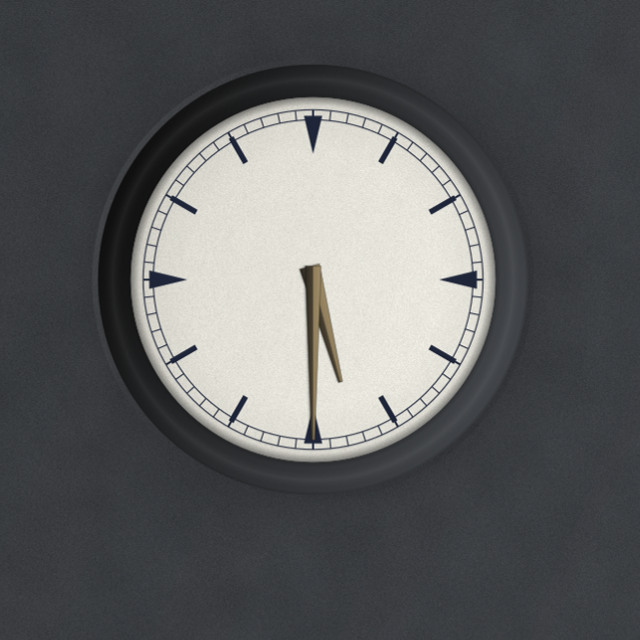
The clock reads 5.30
